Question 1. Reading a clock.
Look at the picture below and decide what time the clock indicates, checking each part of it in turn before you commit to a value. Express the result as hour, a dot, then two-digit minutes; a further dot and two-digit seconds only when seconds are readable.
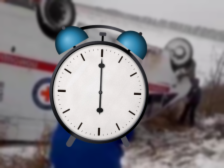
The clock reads 6.00
